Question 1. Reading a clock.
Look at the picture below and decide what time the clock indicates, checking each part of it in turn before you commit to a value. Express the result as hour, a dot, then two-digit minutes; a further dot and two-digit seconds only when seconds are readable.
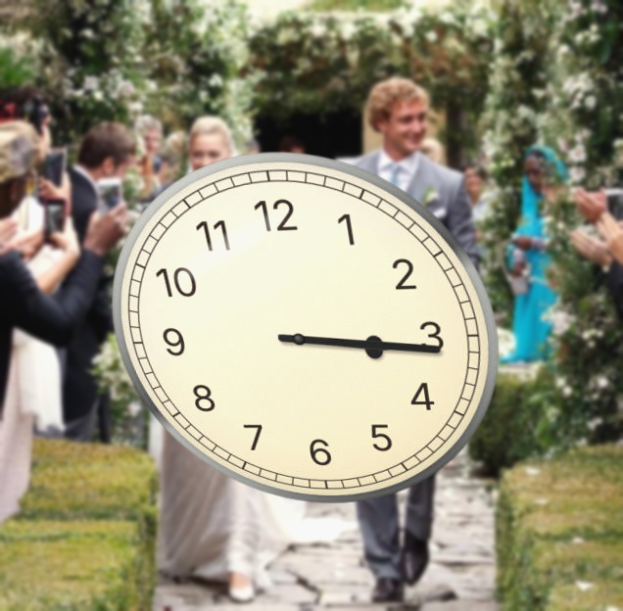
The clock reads 3.16
